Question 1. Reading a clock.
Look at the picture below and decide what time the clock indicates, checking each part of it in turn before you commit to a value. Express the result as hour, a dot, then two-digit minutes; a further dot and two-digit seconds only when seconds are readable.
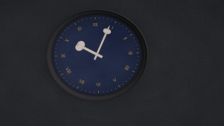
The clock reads 10.04
